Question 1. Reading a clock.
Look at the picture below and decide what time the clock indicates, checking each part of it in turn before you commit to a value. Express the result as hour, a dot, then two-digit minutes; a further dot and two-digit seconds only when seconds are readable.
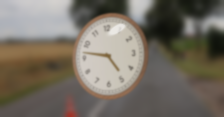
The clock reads 4.47
